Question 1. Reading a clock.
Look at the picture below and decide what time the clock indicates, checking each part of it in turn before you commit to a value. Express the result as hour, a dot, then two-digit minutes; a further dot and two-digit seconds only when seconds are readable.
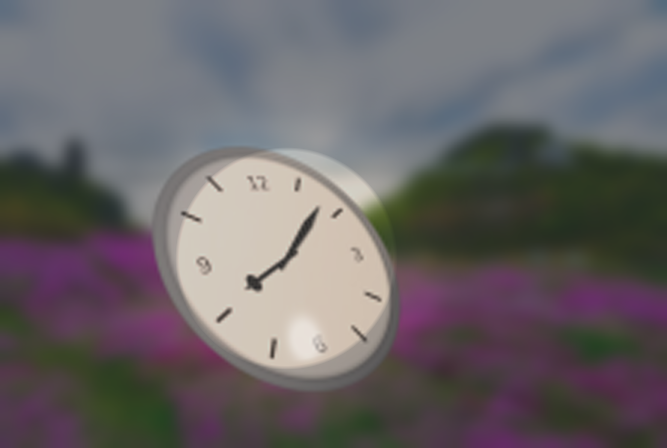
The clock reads 8.08
